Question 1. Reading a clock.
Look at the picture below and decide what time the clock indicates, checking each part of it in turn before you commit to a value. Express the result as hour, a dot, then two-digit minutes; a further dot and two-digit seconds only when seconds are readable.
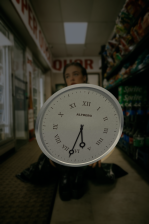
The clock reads 5.32
